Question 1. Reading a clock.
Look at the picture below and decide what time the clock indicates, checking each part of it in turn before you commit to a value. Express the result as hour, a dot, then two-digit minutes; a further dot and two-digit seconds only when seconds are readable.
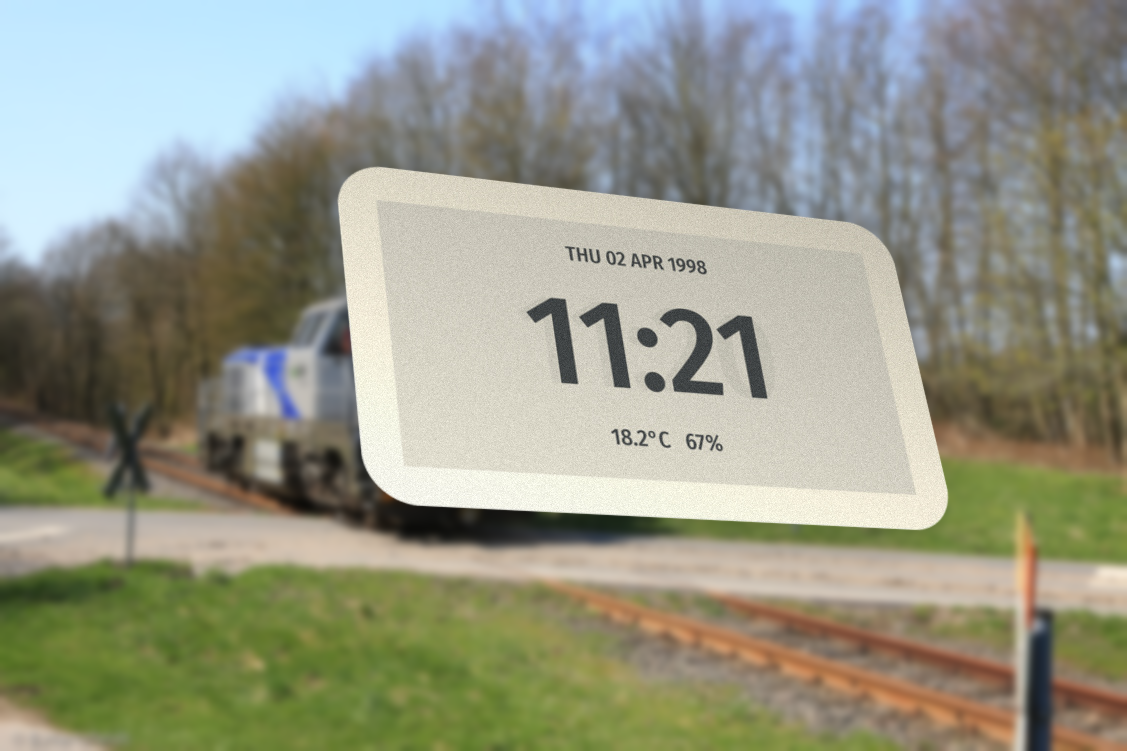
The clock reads 11.21
